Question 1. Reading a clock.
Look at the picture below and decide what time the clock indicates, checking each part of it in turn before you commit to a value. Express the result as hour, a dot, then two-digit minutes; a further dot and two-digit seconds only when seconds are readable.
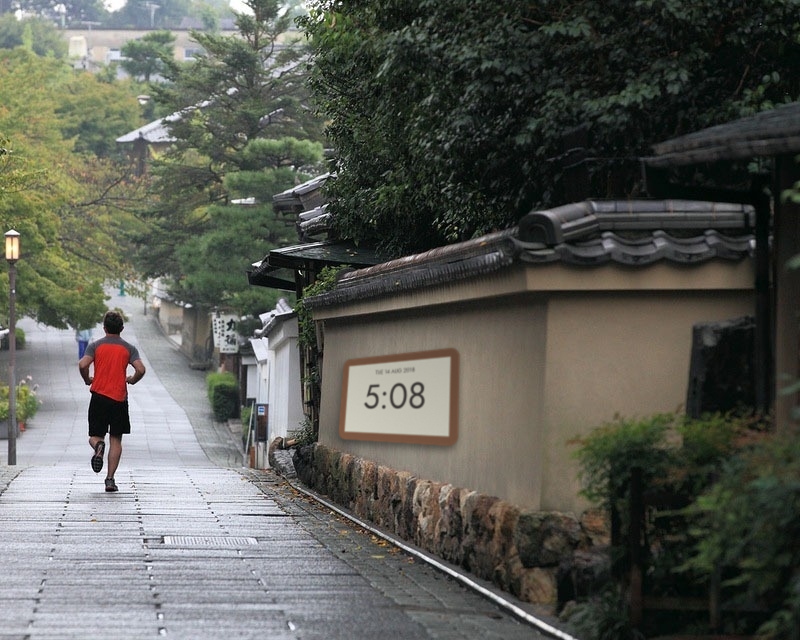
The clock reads 5.08
